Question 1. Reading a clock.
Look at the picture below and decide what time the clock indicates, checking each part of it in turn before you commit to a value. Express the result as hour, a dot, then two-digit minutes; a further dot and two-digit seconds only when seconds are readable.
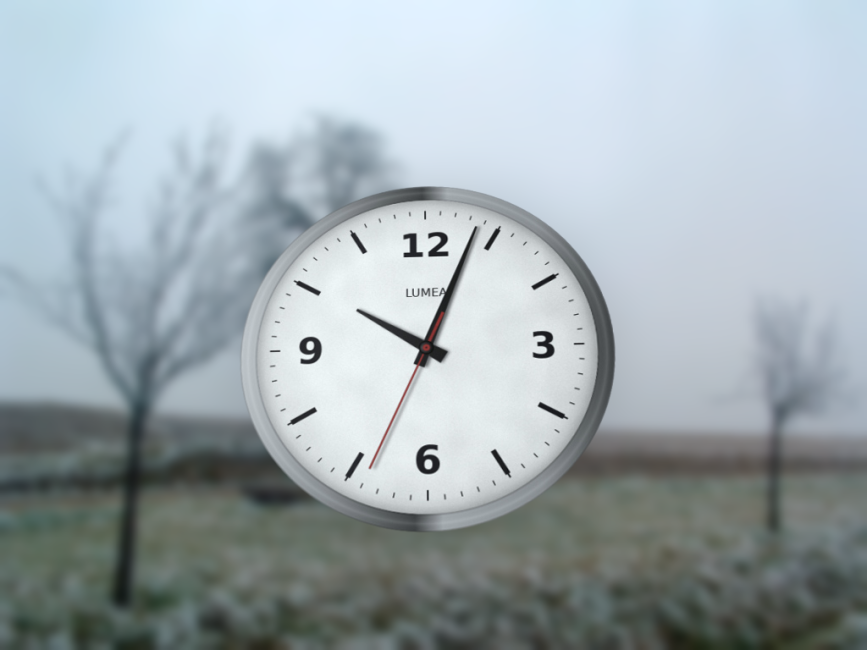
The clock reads 10.03.34
